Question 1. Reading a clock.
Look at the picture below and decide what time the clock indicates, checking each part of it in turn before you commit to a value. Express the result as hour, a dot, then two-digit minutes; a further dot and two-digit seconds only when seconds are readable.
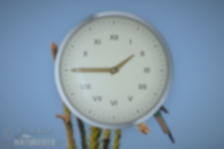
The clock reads 1.45
